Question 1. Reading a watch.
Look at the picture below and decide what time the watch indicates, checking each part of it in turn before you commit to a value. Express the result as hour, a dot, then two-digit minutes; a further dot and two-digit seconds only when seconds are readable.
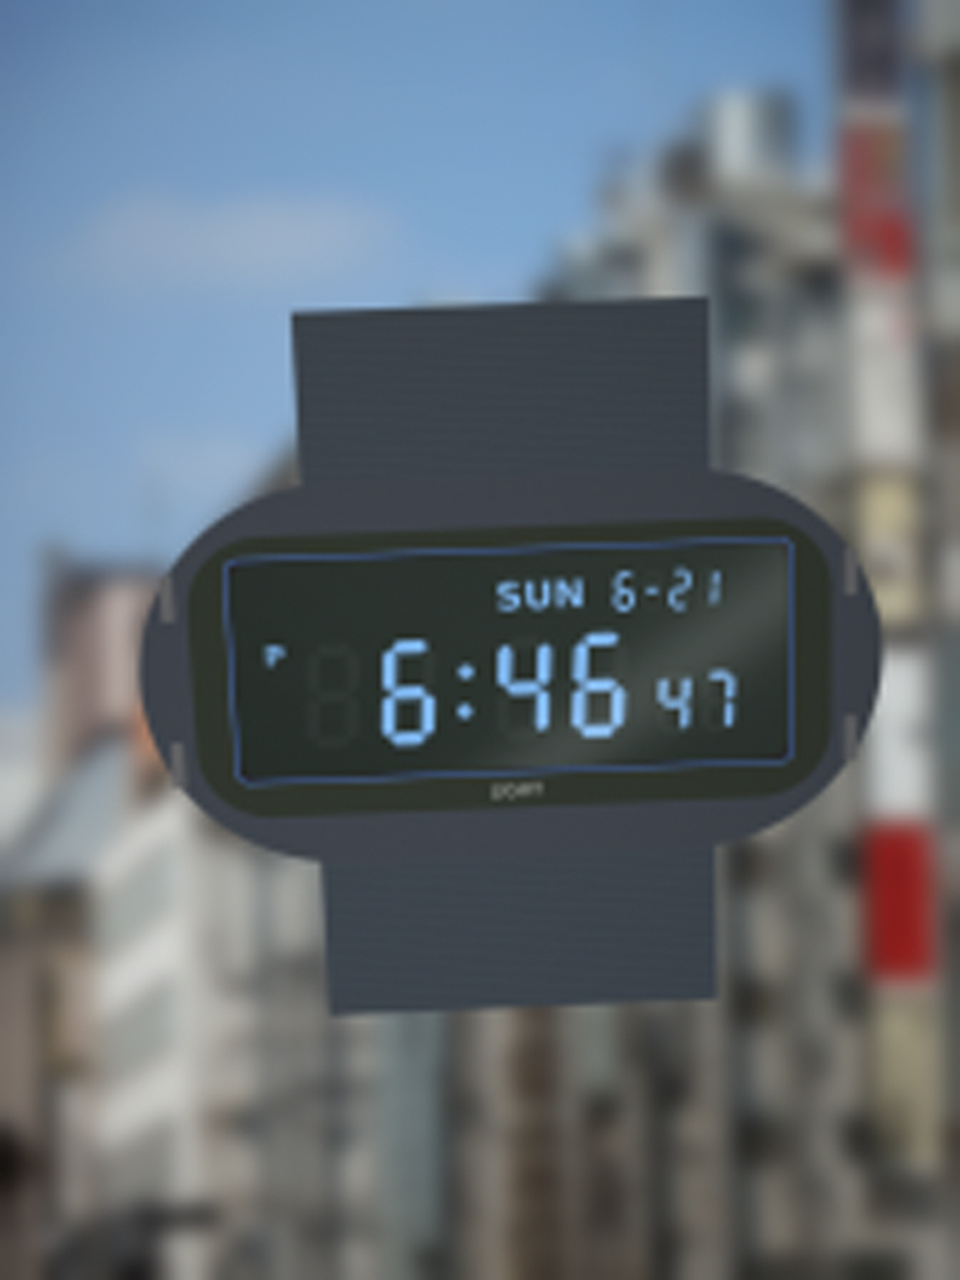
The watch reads 6.46.47
